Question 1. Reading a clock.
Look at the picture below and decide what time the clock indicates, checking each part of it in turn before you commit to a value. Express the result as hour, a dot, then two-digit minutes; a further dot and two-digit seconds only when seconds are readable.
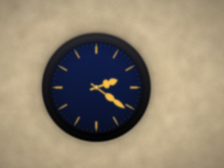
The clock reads 2.21
